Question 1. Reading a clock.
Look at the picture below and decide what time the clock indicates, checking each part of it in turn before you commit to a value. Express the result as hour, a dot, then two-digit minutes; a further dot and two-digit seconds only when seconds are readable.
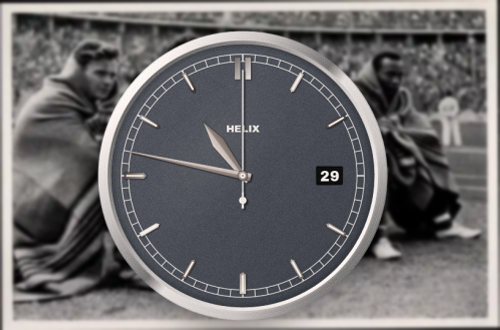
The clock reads 10.47.00
